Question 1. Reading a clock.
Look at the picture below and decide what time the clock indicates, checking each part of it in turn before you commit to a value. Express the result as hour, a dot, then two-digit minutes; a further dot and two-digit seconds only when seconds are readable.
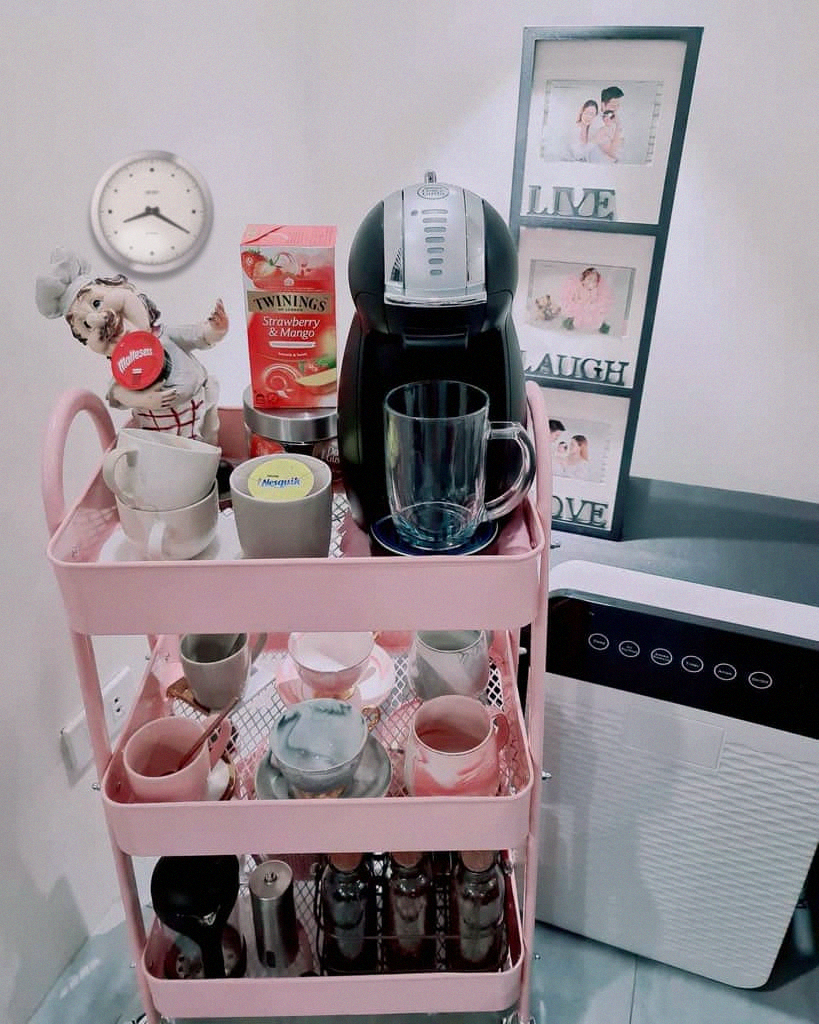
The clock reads 8.20
